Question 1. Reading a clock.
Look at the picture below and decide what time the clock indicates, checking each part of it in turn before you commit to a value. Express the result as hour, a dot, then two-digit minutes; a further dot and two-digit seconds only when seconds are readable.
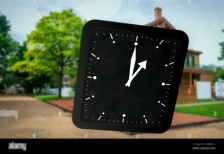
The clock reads 1.00
